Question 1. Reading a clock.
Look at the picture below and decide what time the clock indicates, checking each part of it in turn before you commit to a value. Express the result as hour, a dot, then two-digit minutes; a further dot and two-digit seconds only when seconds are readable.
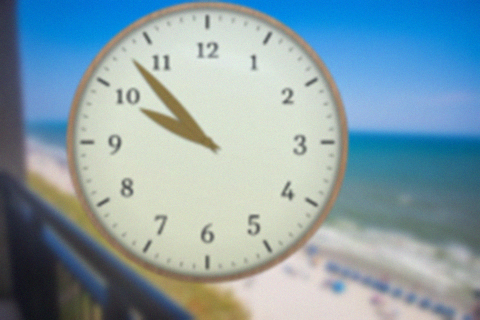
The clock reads 9.53
